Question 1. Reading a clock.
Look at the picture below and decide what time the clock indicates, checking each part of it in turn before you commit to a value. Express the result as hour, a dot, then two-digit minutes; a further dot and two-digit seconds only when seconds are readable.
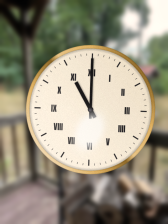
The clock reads 11.00
